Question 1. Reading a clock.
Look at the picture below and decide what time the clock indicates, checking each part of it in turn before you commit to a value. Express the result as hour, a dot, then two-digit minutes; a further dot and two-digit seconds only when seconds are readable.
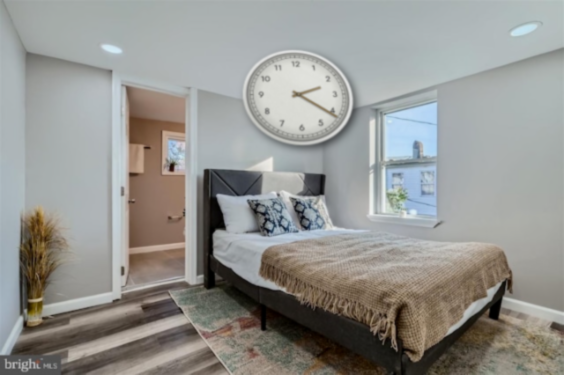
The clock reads 2.21
